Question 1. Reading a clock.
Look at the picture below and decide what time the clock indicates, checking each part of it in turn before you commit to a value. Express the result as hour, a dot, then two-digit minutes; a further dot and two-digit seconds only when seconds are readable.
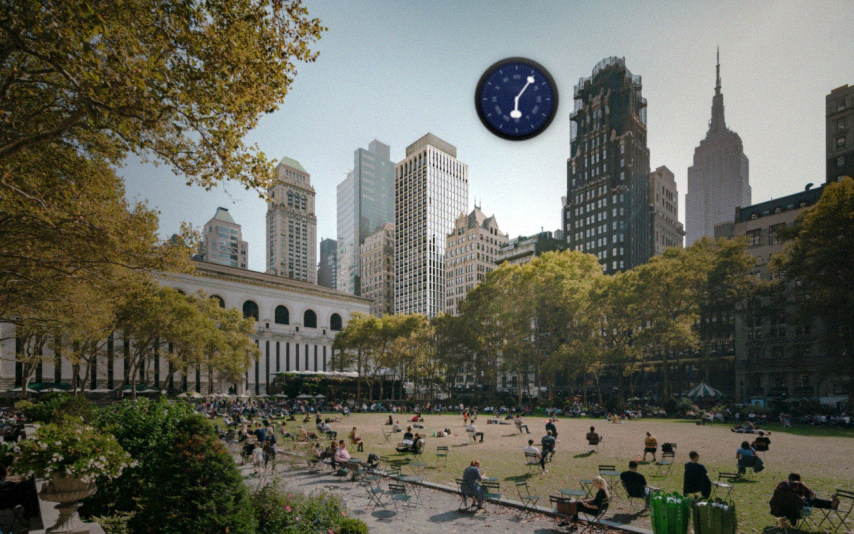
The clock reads 6.06
